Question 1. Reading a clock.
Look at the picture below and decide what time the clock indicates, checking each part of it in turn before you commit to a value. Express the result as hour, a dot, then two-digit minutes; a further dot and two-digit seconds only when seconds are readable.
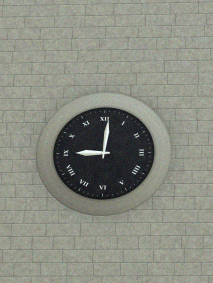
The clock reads 9.01
